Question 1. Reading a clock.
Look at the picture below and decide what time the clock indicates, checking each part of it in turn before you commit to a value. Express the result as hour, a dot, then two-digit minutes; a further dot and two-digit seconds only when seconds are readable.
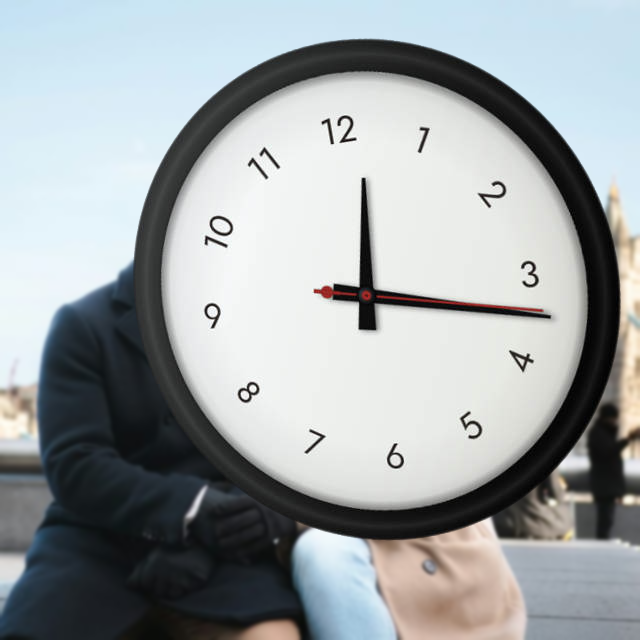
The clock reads 12.17.17
